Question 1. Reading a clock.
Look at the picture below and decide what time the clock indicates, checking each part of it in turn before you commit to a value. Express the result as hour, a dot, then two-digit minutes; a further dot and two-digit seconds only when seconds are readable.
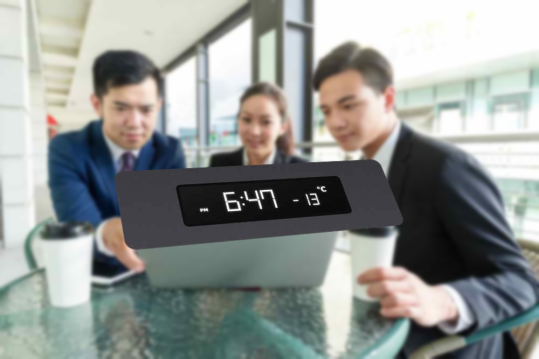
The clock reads 6.47
